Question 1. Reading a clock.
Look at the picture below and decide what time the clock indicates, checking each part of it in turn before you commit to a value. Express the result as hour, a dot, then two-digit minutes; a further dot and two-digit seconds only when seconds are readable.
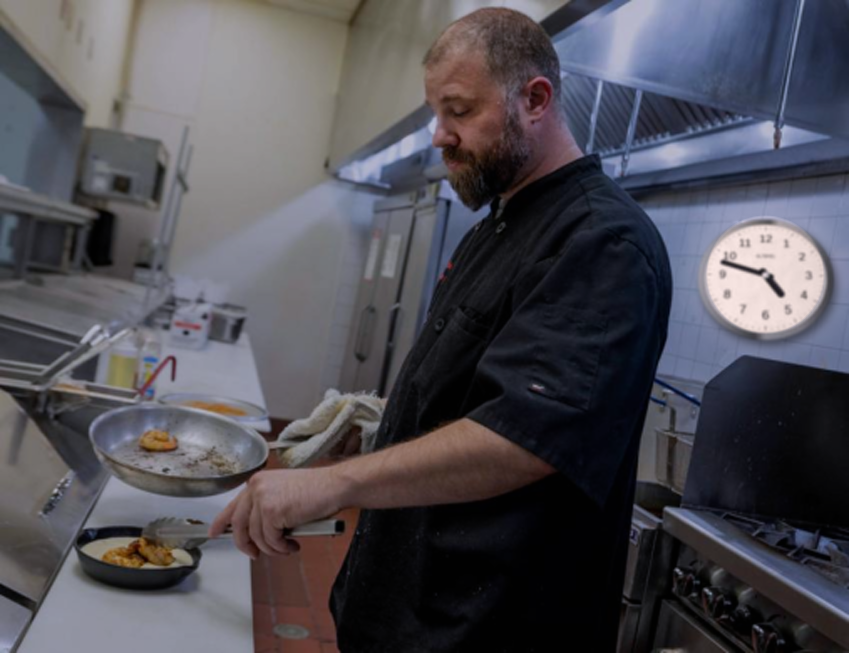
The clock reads 4.48
